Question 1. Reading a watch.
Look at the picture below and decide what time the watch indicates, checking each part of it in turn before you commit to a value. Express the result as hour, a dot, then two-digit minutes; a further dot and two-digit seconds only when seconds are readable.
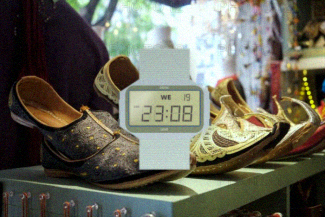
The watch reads 23.08
